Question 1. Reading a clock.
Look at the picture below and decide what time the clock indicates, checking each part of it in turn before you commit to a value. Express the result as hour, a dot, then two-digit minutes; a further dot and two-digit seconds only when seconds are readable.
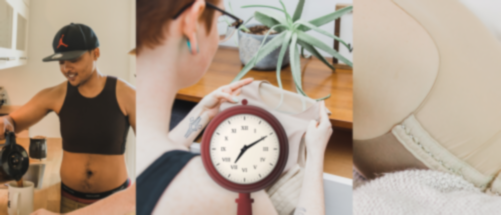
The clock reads 7.10
